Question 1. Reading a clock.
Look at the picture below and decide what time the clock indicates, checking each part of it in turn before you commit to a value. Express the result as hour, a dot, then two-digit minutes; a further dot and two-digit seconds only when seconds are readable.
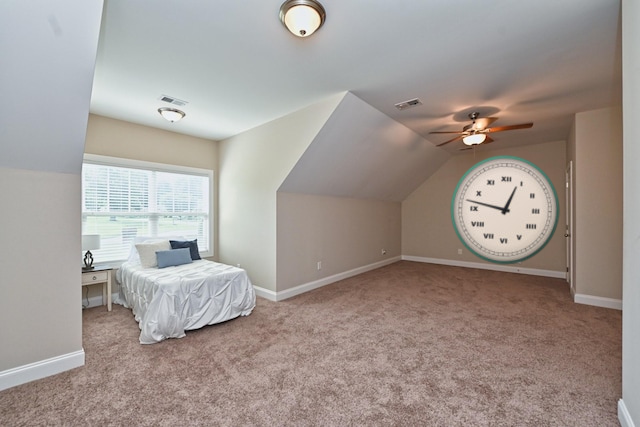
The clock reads 12.47
